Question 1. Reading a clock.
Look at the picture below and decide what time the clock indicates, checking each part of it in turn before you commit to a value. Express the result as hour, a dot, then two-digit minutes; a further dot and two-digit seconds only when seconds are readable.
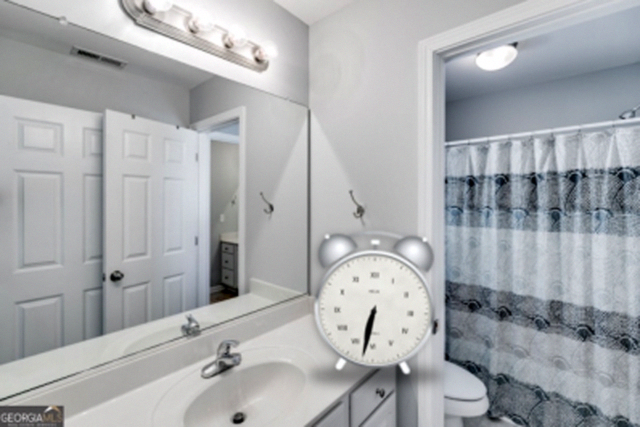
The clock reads 6.32
